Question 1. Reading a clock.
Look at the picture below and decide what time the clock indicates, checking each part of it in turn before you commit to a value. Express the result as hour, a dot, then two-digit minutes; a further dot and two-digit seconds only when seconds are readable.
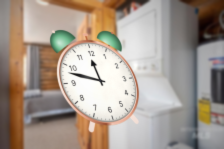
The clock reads 11.48
